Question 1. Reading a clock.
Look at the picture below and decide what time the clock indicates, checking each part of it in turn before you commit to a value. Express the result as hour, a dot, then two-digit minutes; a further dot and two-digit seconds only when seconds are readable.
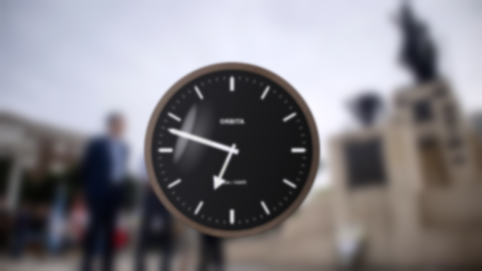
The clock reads 6.48
